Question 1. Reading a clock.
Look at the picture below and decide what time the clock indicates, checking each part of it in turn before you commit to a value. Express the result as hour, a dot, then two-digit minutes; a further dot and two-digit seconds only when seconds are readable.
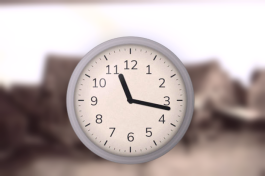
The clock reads 11.17
